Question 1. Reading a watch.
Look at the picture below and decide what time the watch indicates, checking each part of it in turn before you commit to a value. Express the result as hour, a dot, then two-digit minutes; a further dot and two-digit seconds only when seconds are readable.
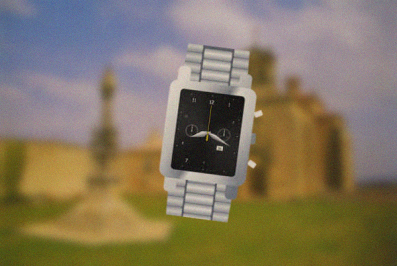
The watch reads 8.19
